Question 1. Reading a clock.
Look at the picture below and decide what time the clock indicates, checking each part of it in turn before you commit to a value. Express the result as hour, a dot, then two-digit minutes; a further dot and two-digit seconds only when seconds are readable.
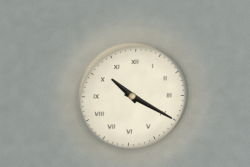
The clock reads 10.20
